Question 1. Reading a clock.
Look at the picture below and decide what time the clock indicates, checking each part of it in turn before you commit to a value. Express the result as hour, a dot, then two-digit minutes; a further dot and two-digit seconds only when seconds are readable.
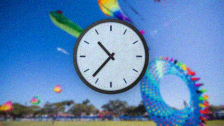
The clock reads 10.37
